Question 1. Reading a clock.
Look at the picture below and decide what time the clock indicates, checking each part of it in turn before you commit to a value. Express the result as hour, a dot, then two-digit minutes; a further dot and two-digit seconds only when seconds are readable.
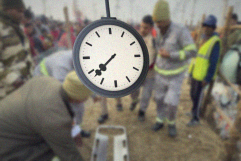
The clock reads 7.38
